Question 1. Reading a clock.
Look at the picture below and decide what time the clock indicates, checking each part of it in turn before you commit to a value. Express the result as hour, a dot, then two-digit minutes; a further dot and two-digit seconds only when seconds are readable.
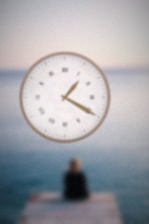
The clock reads 1.20
